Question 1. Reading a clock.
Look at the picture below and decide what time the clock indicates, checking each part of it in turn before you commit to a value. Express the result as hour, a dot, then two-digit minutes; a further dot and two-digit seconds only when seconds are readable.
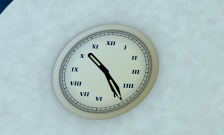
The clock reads 10.24
